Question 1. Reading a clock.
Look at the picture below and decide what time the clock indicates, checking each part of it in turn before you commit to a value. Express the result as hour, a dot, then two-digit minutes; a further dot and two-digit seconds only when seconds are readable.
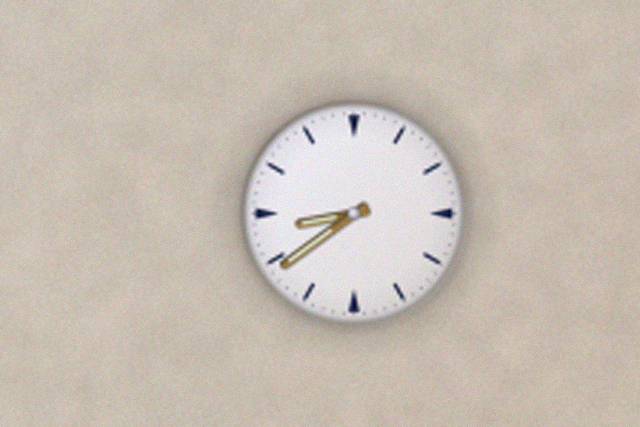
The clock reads 8.39
